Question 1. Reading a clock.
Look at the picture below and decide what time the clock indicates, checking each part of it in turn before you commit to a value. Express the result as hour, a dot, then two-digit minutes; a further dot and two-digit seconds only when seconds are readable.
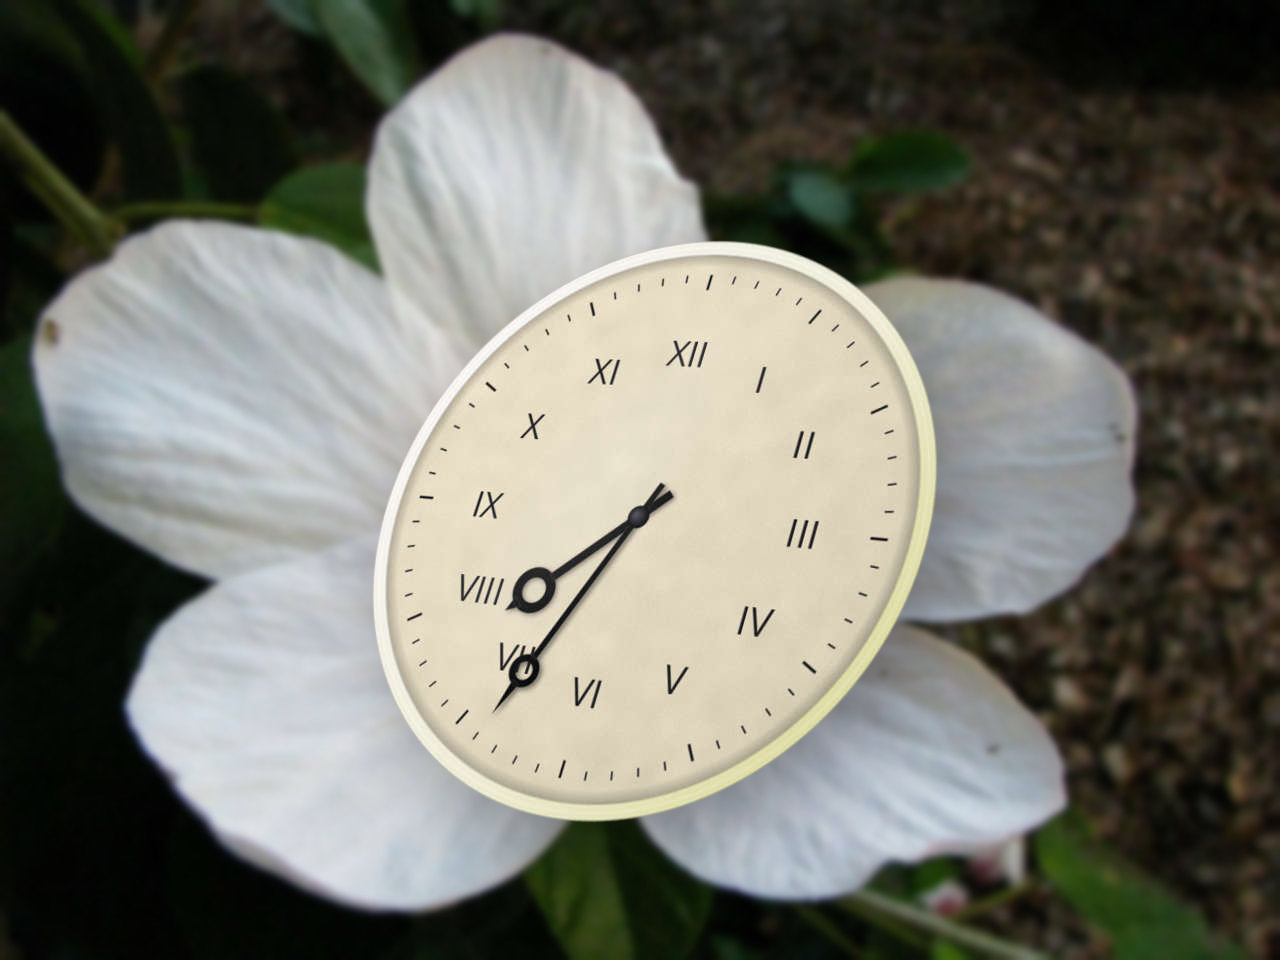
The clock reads 7.34
